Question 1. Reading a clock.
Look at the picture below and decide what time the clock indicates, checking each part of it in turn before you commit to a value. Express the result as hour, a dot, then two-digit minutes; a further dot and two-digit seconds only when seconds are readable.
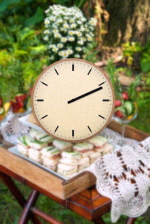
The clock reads 2.11
